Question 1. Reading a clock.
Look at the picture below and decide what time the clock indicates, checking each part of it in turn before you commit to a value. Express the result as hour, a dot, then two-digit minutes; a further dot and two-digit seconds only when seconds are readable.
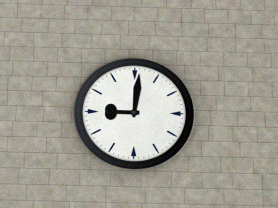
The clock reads 9.01
